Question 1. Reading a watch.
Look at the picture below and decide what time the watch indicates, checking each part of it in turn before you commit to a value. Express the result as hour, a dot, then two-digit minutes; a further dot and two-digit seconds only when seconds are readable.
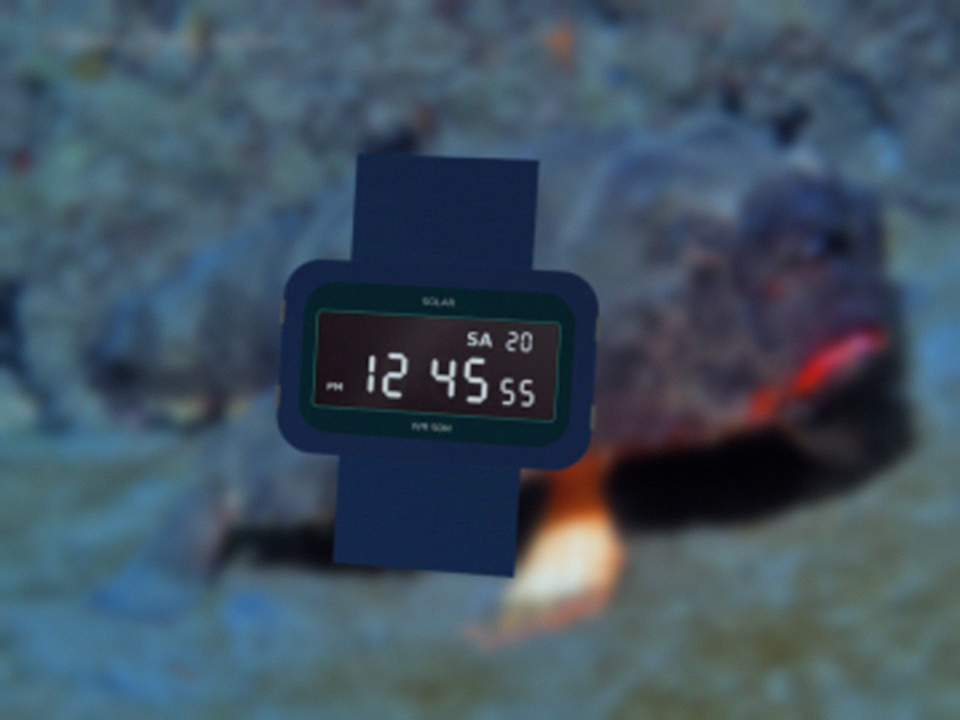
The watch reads 12.45.55
